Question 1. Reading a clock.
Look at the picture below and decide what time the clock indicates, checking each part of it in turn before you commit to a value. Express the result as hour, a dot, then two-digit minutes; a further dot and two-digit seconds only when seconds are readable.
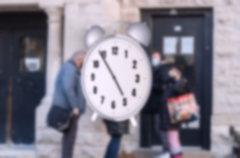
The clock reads 4.54
